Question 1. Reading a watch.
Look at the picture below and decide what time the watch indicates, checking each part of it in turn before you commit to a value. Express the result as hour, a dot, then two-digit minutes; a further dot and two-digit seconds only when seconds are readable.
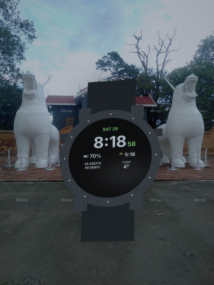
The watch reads 8.18
